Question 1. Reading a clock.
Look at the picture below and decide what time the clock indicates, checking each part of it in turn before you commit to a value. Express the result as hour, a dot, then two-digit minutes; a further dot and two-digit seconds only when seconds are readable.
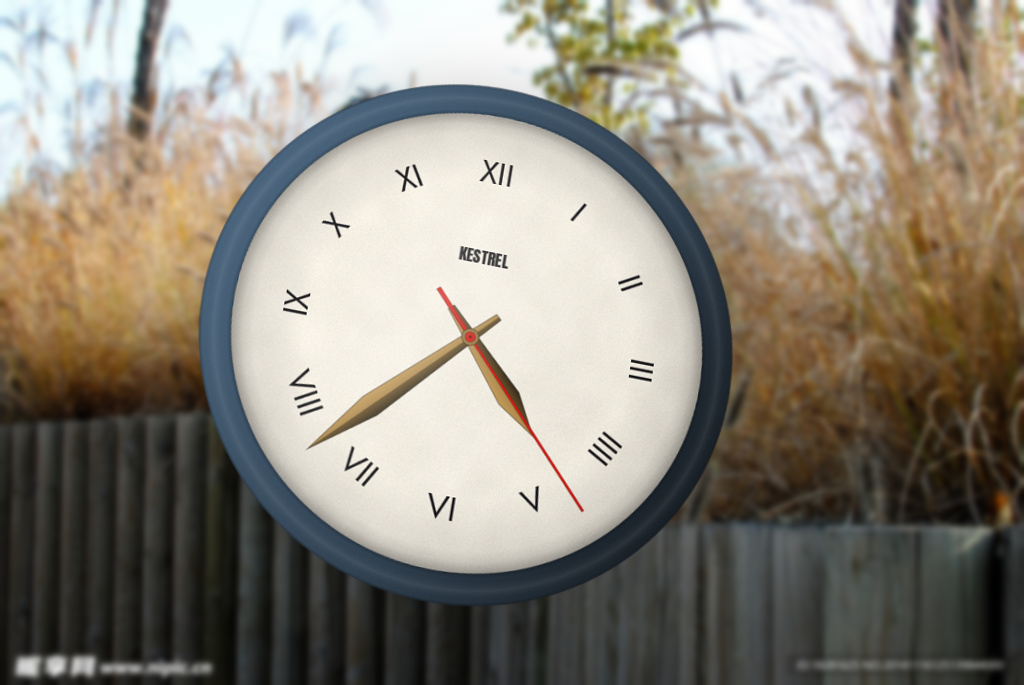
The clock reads 4.37.23
